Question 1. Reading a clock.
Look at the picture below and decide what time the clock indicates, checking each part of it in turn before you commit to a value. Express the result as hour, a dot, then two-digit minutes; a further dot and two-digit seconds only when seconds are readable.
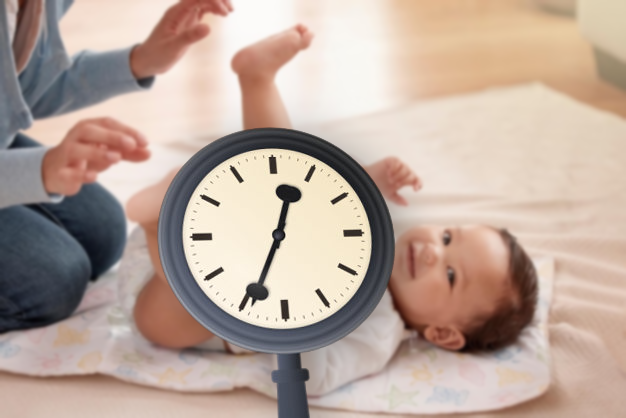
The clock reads 12.34
